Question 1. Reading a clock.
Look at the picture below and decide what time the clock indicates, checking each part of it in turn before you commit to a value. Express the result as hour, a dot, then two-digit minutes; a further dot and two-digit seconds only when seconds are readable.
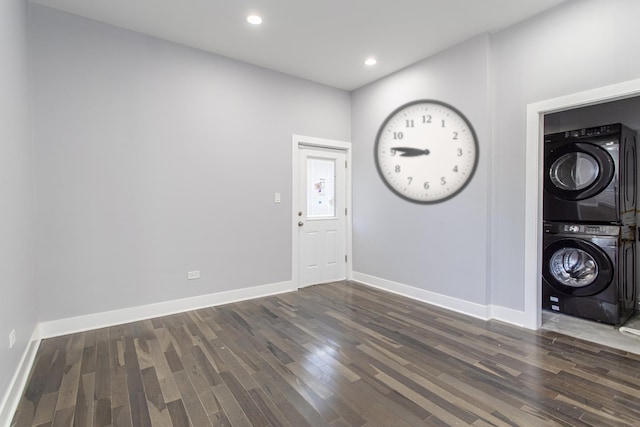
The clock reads 8.46
